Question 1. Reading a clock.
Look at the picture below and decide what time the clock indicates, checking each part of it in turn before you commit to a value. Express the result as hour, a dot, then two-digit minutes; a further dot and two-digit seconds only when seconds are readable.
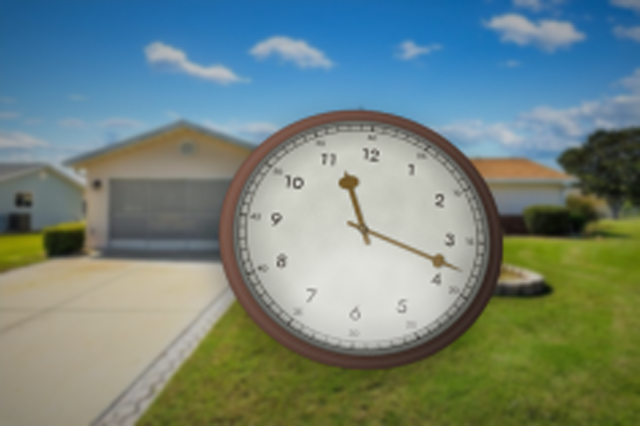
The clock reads 11.18
